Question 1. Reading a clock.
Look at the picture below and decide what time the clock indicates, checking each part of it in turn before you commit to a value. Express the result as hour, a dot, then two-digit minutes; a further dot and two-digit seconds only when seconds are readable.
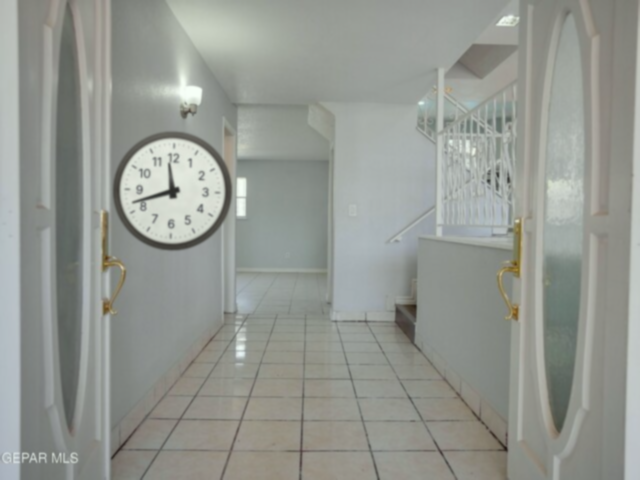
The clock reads 11.42
